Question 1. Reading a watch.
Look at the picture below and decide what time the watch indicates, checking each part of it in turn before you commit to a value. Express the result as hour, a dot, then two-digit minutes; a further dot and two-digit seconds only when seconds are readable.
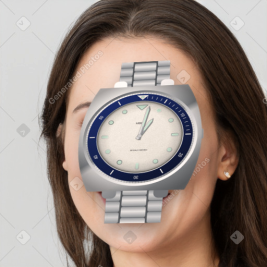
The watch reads 1.02
